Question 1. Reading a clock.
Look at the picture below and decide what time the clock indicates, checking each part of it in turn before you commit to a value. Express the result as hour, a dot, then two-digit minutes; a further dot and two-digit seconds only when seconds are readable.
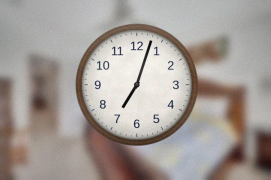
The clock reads 7.03
